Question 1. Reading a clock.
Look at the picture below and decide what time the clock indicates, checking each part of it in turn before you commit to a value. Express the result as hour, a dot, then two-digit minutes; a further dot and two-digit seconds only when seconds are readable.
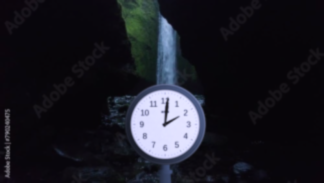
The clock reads 2.01
